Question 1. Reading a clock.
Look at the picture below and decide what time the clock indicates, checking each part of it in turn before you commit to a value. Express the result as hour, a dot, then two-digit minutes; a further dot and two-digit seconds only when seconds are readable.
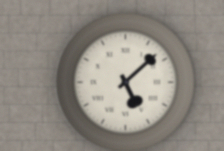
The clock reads 5.08
